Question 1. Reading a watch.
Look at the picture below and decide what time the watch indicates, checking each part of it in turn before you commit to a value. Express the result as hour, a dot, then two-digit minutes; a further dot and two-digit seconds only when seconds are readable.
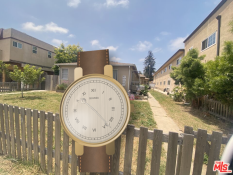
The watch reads 10.23
